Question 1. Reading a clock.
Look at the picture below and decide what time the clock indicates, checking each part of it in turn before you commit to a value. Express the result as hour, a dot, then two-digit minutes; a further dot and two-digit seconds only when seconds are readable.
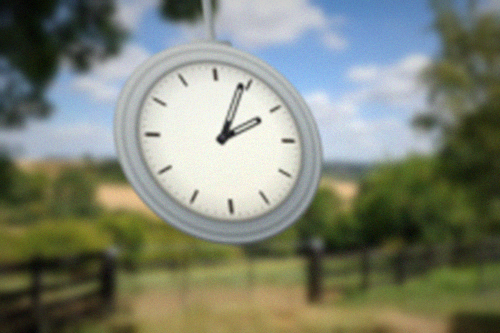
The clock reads 2.04
